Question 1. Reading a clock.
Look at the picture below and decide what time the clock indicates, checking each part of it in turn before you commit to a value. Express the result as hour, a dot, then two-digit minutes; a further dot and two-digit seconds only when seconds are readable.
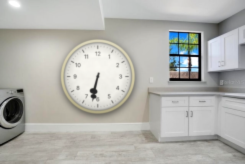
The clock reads 6.32
